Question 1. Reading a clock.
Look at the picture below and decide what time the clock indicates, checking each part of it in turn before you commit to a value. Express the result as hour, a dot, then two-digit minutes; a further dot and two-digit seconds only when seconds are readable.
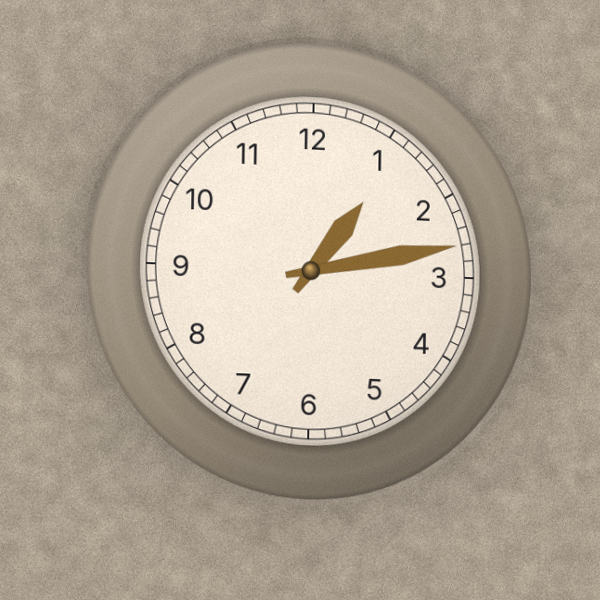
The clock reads 1.13
